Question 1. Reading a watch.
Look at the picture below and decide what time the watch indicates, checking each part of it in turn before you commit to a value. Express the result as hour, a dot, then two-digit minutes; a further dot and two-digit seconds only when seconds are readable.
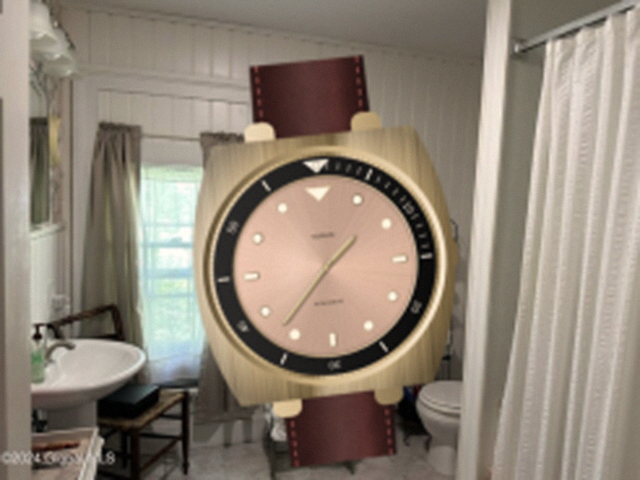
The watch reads 1.37
